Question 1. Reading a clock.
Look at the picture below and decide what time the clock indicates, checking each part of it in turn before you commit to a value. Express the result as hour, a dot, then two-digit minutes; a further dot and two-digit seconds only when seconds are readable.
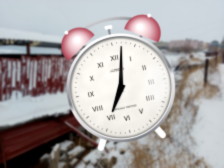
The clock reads 7.02
